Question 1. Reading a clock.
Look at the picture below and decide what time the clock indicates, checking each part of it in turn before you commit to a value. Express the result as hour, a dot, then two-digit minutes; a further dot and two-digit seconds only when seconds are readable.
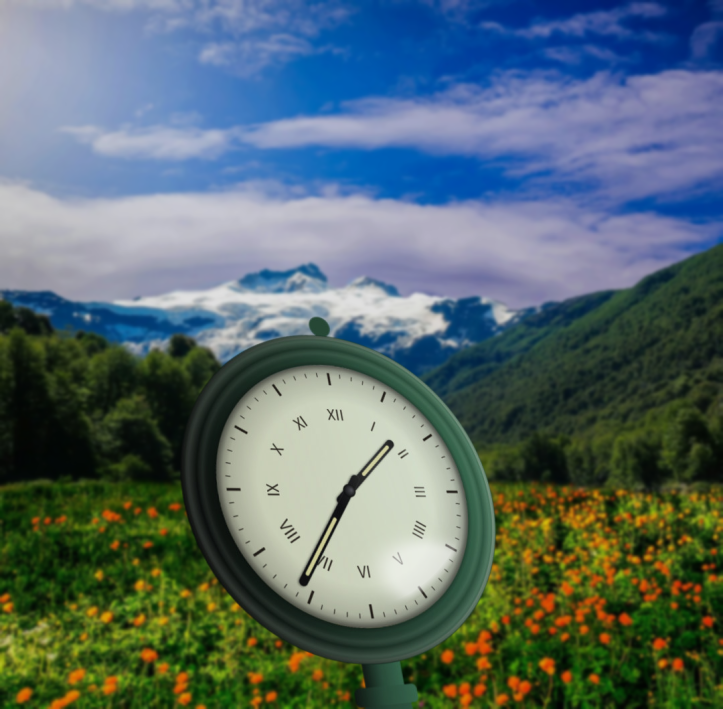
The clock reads 1.36
